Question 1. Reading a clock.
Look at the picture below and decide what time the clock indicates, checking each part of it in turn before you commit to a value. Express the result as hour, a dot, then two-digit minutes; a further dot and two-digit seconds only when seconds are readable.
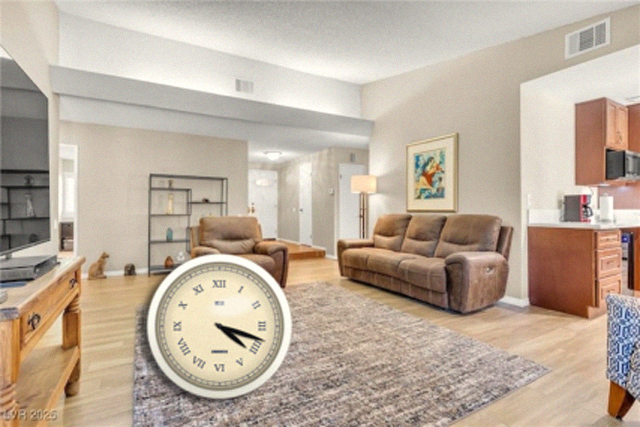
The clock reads 4.18
